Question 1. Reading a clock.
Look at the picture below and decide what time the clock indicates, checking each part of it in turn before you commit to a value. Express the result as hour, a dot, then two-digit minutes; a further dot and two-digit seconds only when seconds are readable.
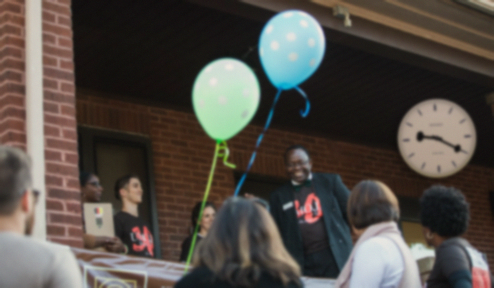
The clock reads 9.20
